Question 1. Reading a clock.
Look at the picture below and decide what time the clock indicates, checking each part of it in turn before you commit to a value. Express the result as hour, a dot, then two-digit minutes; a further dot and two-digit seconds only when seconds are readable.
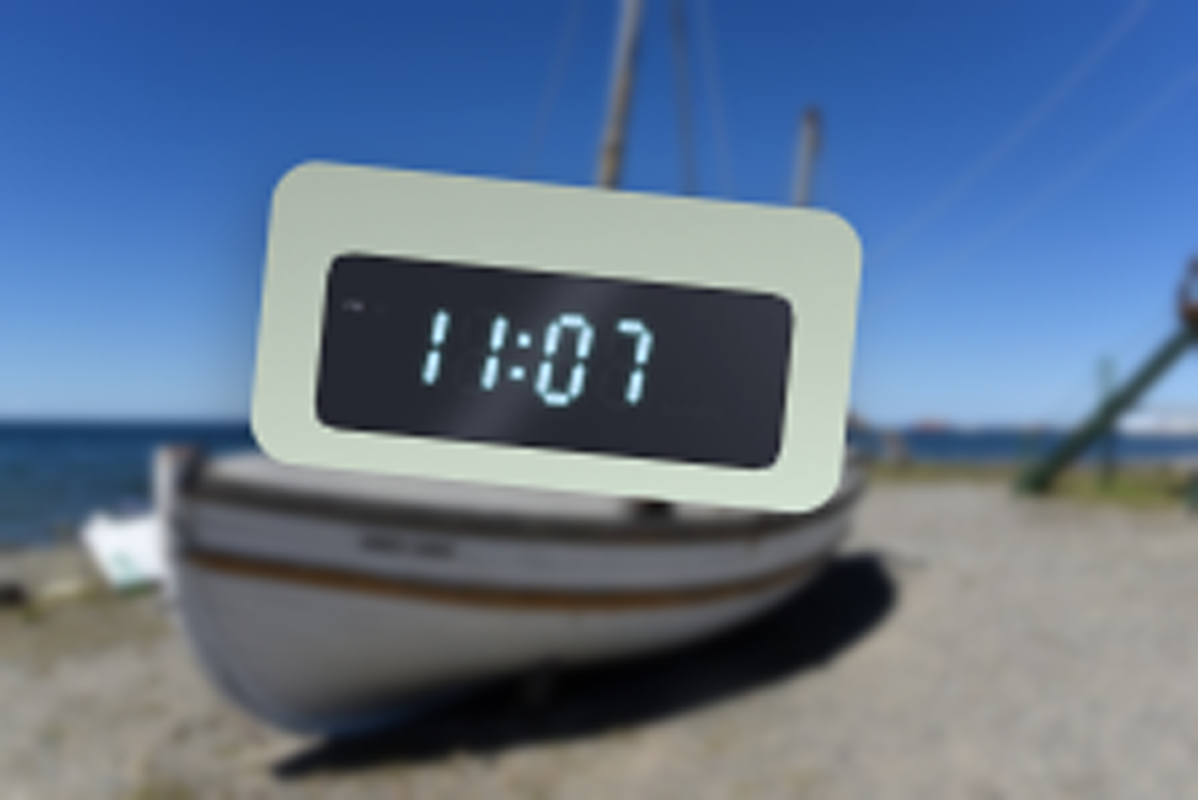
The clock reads 11.07
